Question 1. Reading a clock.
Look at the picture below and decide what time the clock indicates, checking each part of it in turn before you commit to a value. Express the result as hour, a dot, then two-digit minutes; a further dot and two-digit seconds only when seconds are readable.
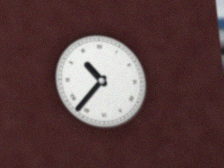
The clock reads 10.37
